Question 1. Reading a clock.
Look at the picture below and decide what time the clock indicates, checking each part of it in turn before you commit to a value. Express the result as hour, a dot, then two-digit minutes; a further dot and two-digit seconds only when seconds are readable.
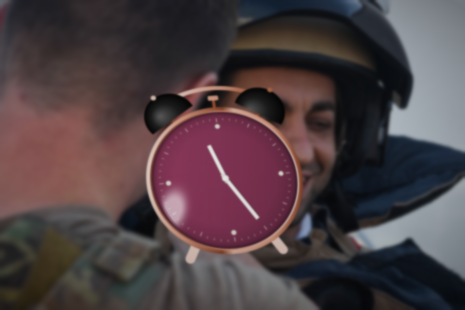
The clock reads 11.25
